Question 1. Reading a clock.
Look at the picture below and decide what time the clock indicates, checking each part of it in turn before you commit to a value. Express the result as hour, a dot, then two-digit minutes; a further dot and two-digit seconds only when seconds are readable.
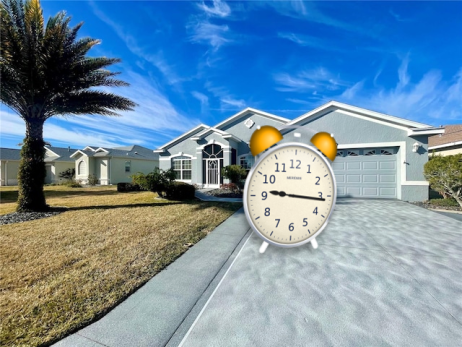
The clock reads 9.16
